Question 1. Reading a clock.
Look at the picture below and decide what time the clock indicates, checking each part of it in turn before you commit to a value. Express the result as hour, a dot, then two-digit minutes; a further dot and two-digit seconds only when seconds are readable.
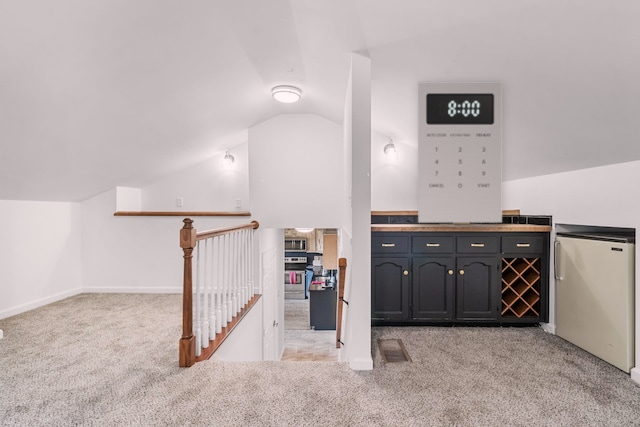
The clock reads 8.00
